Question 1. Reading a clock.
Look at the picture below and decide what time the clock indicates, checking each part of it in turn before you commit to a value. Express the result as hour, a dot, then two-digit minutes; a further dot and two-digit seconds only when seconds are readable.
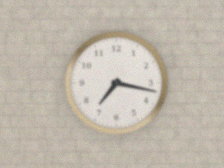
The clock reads 7.17
